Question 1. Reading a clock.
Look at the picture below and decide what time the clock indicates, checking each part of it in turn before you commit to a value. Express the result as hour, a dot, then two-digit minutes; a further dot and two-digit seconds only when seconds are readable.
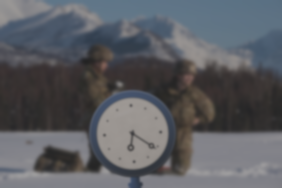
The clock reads 6.21
